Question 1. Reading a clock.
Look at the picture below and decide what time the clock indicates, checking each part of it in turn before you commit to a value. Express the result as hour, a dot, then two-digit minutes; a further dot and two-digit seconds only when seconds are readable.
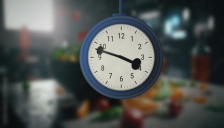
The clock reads 3.48
